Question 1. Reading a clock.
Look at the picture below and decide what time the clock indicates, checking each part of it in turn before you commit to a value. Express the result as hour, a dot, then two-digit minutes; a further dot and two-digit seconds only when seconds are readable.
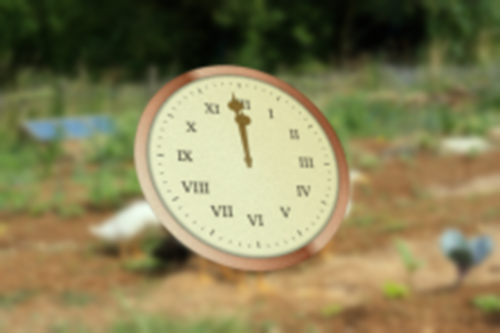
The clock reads 11.59
